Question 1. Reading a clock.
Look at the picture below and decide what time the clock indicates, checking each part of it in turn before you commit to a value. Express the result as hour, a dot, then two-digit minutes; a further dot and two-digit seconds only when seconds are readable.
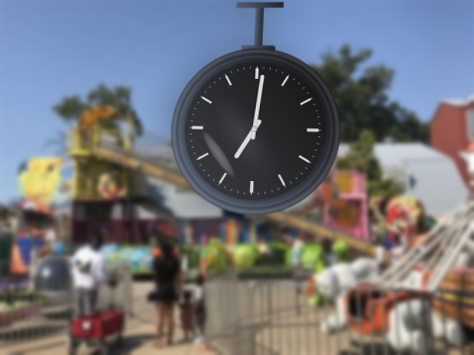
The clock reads 7.01
